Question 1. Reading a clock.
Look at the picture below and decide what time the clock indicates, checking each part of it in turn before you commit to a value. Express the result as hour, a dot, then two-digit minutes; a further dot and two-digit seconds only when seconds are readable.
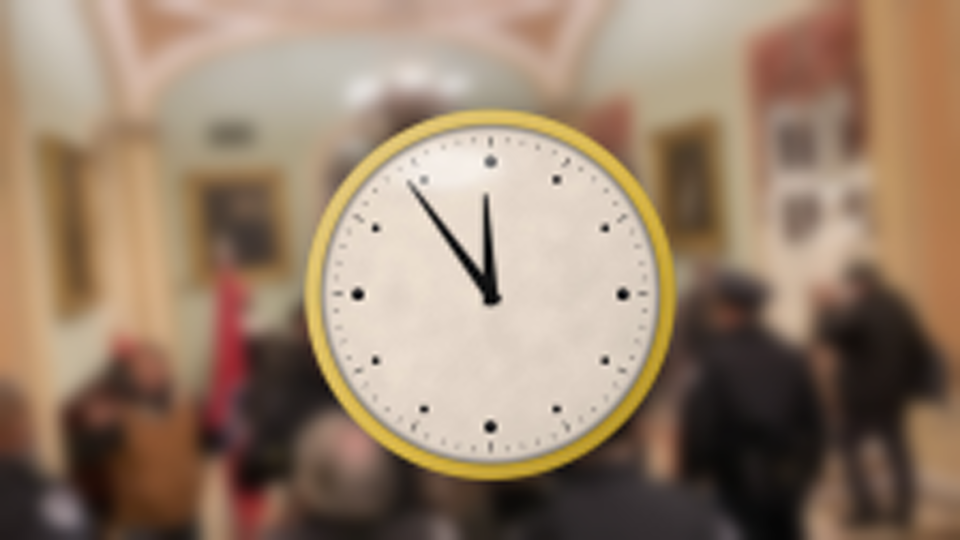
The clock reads 11.54
